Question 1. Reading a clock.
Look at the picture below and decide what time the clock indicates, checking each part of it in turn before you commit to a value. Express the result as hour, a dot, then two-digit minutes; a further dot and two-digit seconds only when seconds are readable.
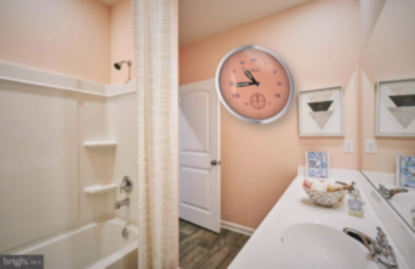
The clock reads 10.44
